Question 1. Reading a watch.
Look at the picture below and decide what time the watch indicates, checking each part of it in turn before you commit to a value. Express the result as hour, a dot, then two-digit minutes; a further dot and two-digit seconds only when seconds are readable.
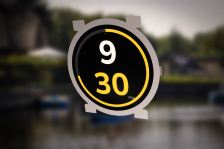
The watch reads 9.30
